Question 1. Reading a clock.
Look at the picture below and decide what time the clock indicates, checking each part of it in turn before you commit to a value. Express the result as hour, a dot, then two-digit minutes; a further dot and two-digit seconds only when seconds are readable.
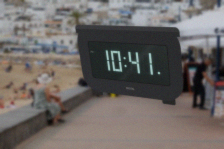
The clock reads 10.41
